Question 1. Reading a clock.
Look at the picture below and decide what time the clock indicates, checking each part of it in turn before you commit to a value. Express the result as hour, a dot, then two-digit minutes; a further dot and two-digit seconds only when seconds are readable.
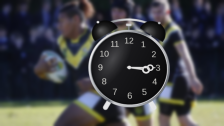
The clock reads 3.15
